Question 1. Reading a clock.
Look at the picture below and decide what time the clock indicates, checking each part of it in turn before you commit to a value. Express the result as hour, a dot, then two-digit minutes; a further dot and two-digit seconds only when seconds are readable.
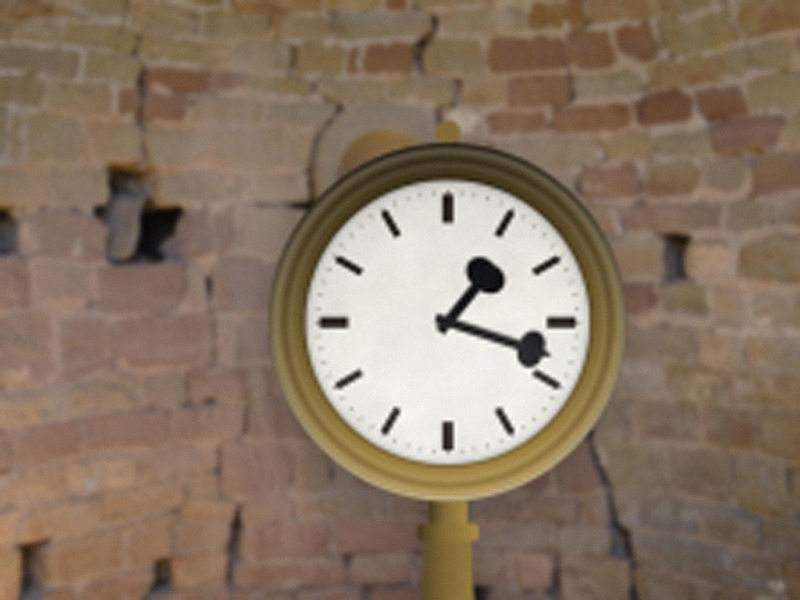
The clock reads 1.18
